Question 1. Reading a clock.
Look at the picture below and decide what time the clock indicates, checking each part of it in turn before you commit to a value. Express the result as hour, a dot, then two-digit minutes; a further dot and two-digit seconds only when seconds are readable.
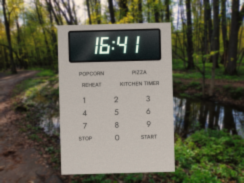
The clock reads 16.41
